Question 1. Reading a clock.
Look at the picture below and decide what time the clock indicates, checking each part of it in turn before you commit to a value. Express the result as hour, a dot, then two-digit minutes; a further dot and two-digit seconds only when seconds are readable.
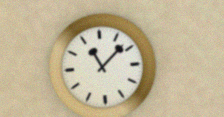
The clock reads 11.08
